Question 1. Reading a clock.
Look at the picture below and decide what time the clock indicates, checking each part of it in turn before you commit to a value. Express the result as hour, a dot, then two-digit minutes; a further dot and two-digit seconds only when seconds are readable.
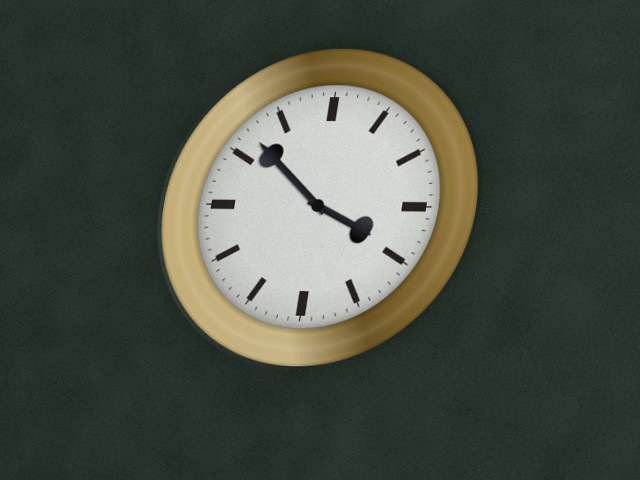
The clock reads 3.52
